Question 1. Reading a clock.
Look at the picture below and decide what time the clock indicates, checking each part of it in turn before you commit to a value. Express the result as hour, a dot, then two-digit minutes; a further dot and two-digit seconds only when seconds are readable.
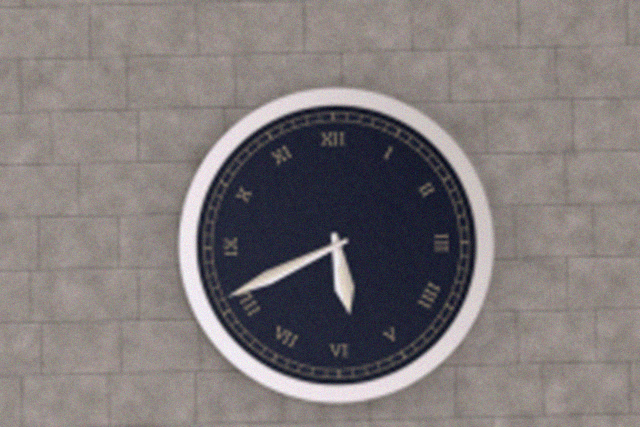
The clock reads 5.41
